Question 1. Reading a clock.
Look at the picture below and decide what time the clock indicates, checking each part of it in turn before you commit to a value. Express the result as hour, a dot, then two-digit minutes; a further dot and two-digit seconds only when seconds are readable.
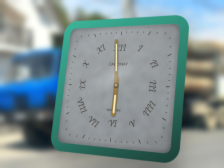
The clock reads 5.59
